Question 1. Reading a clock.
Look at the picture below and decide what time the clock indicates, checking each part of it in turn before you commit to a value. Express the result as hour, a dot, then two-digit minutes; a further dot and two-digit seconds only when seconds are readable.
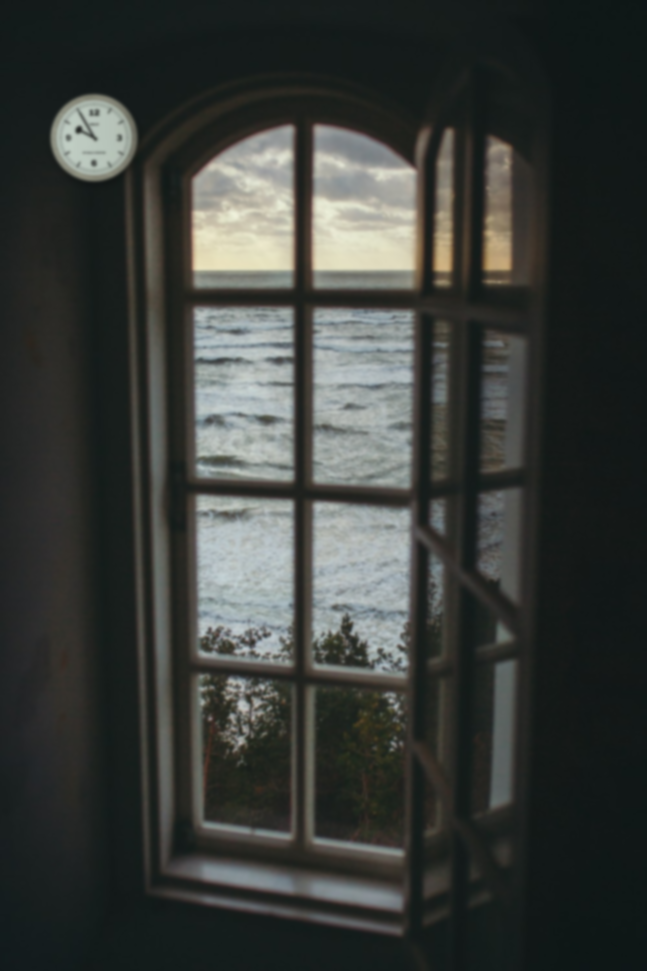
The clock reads 9.55
